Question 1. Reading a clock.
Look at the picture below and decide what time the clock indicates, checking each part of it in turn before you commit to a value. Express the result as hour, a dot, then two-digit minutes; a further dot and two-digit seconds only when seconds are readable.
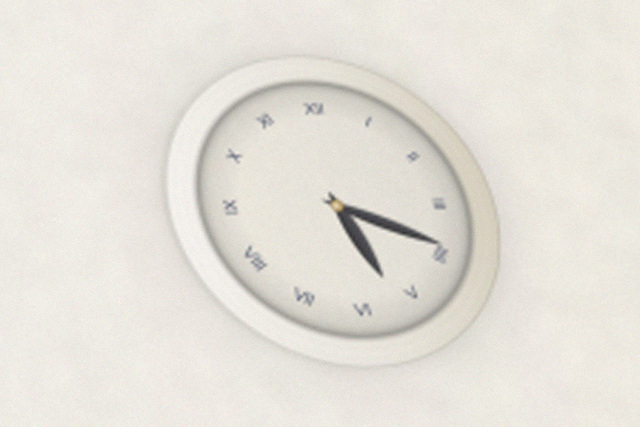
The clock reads 5.19
